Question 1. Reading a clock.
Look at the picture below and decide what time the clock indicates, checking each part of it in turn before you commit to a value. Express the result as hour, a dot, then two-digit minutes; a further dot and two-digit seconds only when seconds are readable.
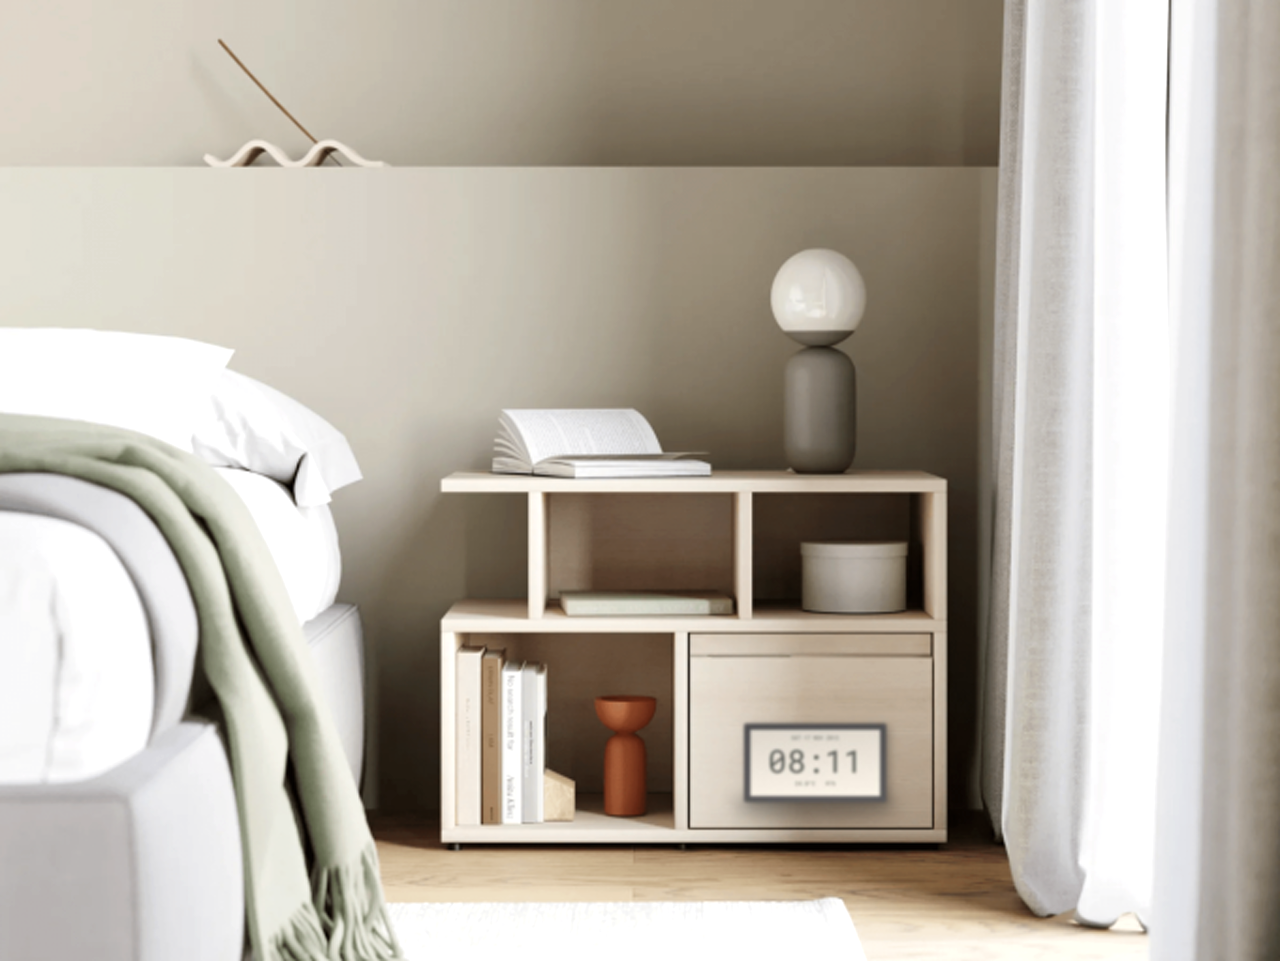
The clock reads 8.11
